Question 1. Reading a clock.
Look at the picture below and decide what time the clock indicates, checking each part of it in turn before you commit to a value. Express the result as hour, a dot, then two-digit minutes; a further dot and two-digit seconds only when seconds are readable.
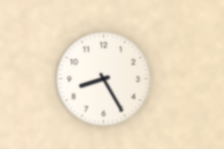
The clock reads 8.25
